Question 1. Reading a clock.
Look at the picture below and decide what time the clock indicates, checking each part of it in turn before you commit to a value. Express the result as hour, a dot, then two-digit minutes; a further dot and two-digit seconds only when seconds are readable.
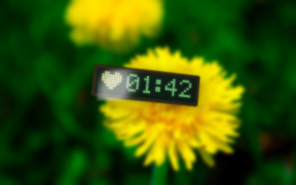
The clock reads 1.42
